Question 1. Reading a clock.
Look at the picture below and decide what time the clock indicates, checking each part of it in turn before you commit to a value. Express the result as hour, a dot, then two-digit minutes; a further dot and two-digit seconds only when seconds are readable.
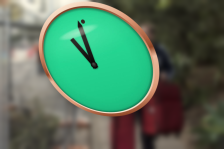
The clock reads 10.59
